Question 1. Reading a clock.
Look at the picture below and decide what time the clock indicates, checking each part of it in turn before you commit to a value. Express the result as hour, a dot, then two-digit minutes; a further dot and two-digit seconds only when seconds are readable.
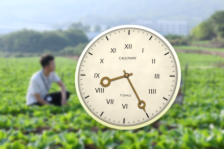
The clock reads 8.25
